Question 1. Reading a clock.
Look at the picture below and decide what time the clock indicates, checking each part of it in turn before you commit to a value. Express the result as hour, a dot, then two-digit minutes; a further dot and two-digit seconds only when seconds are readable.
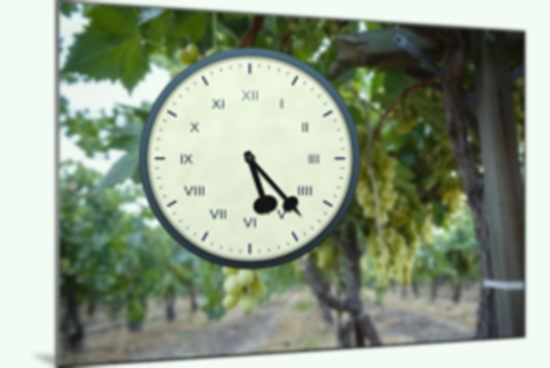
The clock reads 5.23
